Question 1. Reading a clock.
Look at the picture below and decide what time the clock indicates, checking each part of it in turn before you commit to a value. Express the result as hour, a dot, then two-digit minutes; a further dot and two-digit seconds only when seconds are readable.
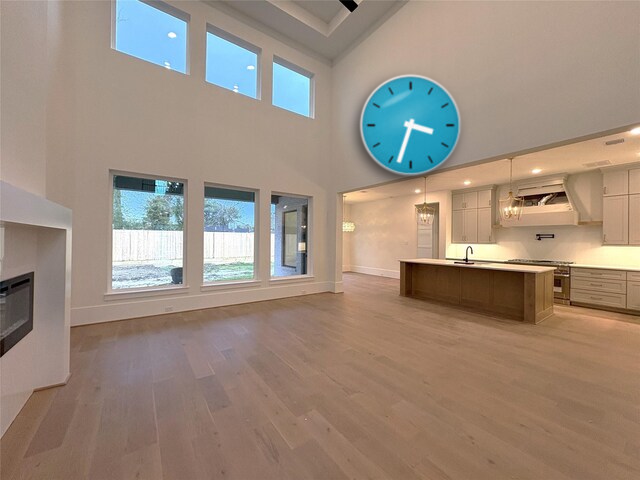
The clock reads 3.33
